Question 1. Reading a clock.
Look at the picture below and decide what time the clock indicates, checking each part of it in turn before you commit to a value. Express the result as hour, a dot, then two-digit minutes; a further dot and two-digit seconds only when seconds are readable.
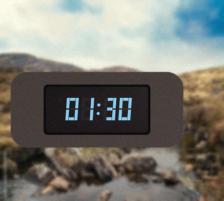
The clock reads 1.30
